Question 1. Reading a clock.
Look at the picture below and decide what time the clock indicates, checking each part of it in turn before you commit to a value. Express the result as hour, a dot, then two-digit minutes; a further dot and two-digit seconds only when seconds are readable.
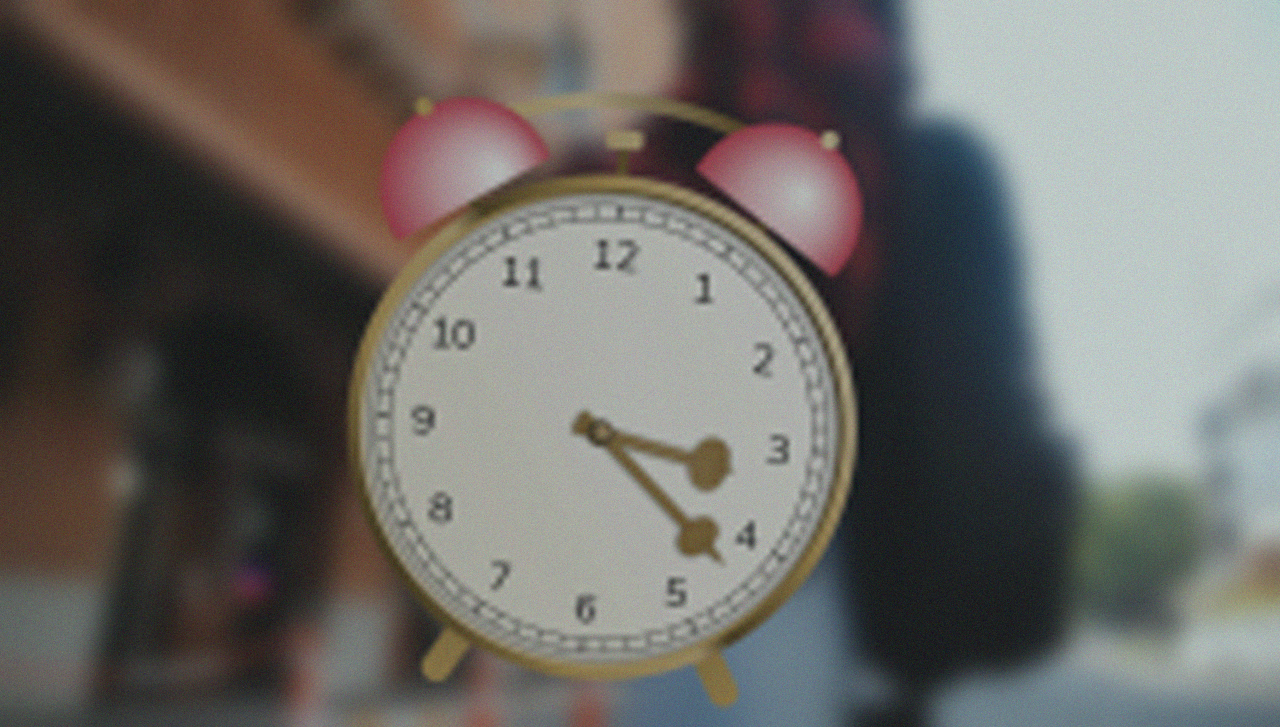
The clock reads 3.22
